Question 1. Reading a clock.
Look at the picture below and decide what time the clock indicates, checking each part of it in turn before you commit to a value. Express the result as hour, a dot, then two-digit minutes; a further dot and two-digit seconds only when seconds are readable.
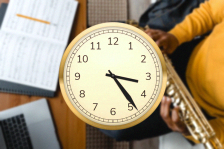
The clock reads 3.24
